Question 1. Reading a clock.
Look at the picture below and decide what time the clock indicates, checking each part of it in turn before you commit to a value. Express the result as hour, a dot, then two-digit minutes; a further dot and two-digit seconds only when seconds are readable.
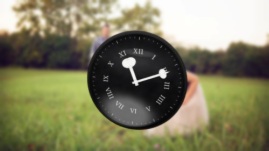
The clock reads 11.11
